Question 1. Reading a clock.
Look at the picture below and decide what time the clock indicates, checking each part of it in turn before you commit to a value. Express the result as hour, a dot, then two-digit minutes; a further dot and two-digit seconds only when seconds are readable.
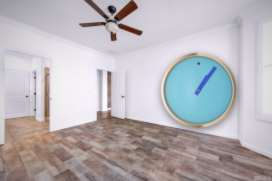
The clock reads 1.06
